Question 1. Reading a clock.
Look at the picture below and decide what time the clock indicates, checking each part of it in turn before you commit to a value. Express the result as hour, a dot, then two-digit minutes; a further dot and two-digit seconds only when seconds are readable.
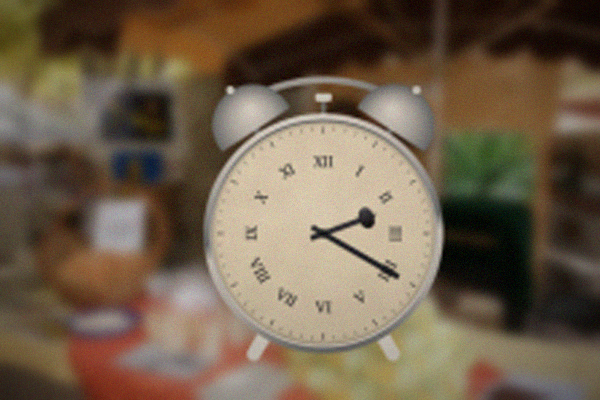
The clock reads 2.20
